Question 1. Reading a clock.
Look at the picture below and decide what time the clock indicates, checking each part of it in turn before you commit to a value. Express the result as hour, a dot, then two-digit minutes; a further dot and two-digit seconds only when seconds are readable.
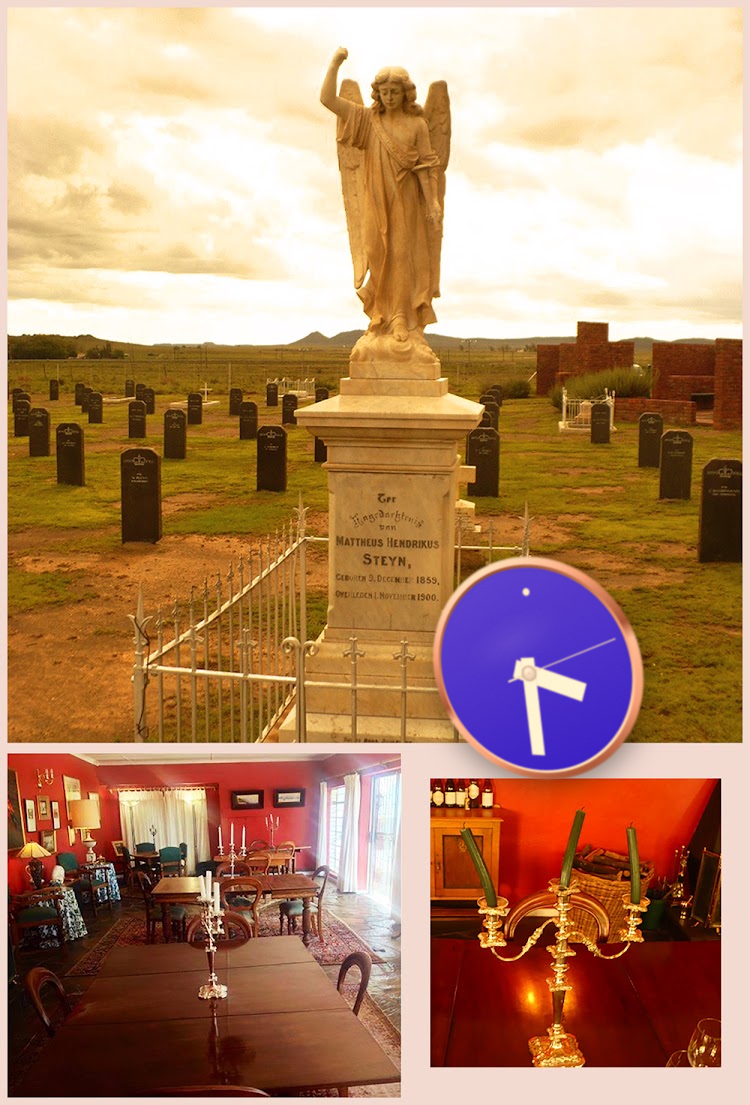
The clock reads 3.29.11
